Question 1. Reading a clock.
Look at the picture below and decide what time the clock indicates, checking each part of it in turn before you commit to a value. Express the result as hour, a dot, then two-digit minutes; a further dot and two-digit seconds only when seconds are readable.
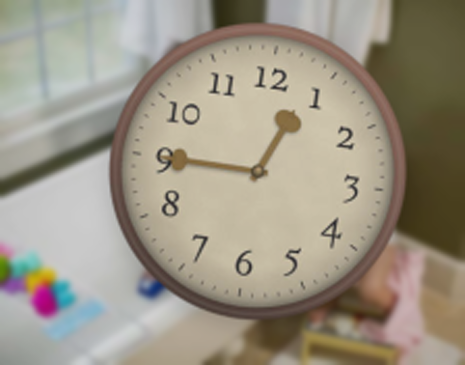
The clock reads 12.45
